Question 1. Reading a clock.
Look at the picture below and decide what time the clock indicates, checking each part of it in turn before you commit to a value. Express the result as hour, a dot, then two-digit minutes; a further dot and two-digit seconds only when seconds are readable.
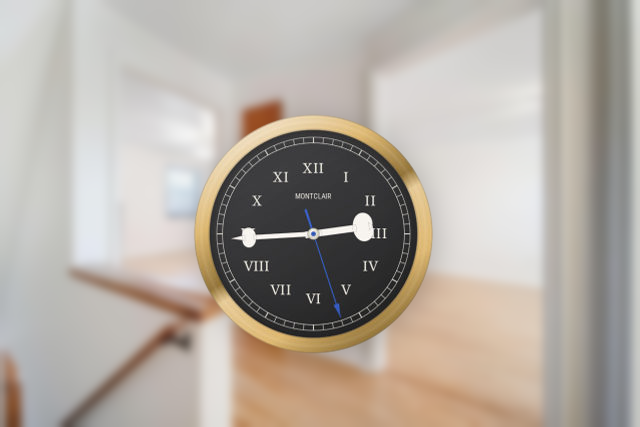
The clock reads 2.44.27
